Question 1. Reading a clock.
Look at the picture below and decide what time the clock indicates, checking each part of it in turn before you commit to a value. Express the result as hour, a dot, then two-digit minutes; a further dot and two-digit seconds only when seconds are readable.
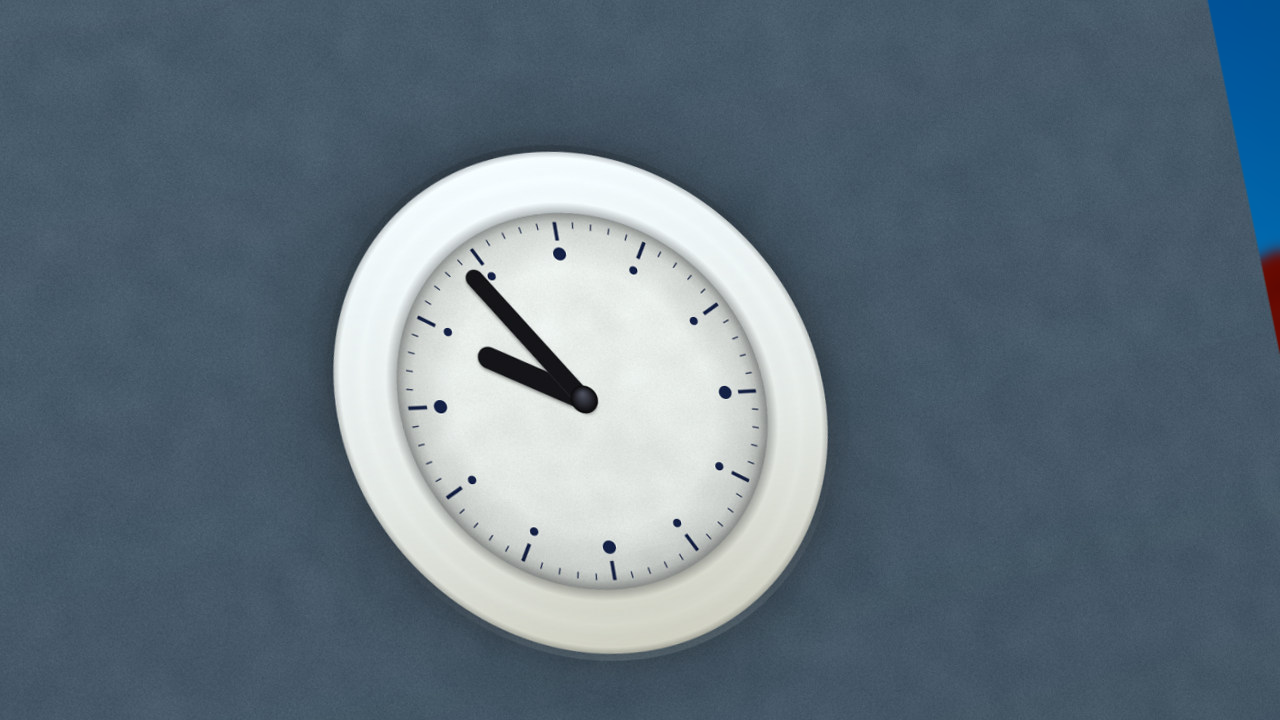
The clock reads 9.54
